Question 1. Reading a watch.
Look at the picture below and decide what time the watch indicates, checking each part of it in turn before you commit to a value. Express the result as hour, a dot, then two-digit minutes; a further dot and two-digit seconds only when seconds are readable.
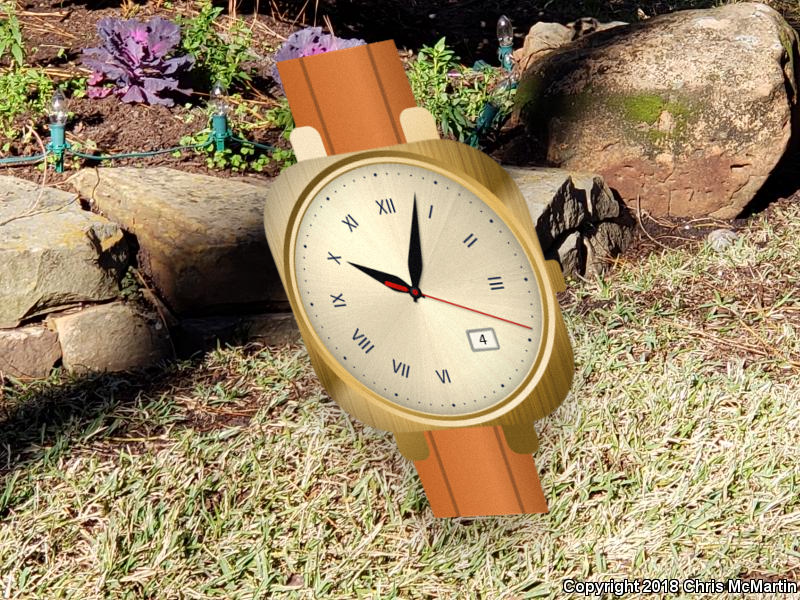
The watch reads 10.03.19
